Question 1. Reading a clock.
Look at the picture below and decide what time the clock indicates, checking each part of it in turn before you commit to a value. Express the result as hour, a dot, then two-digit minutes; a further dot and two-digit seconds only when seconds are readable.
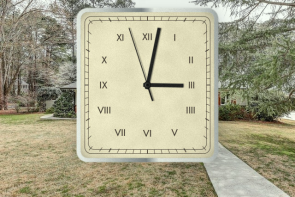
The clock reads 3.01.57
